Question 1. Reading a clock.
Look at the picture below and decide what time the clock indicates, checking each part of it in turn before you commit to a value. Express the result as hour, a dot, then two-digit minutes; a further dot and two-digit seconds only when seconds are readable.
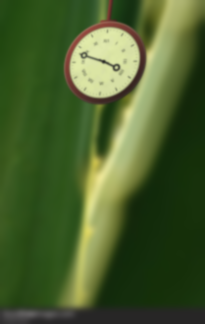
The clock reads 3.48
